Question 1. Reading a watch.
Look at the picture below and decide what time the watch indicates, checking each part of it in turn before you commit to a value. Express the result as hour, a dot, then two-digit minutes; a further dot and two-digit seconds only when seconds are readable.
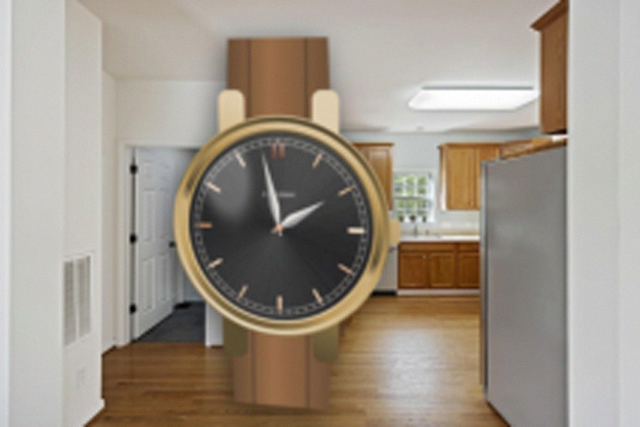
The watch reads 1.58
